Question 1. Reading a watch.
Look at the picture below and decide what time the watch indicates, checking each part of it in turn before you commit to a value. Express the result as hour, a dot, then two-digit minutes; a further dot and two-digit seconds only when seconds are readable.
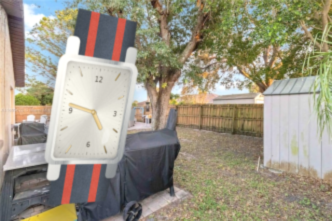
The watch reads 4.47
